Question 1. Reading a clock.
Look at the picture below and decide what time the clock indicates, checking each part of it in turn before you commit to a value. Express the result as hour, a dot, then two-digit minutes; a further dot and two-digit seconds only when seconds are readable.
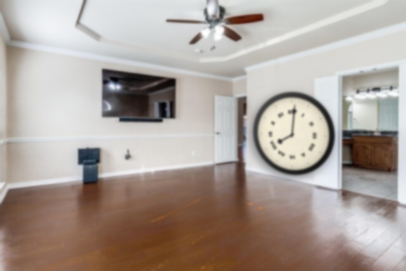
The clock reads 8.01
